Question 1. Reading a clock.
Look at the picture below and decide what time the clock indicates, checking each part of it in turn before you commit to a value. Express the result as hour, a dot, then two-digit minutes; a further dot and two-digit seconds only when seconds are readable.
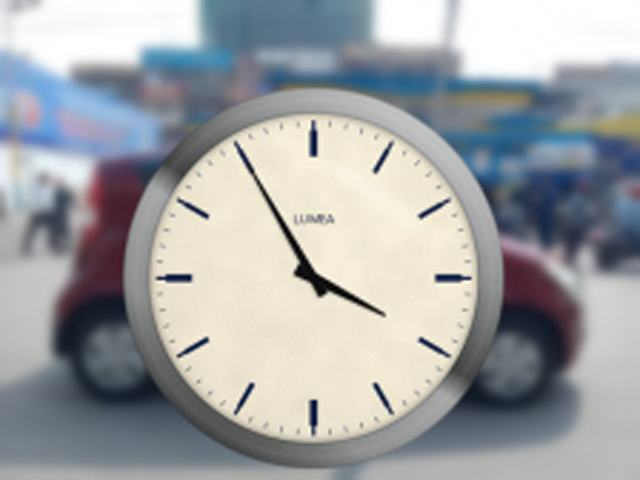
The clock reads 3.55
